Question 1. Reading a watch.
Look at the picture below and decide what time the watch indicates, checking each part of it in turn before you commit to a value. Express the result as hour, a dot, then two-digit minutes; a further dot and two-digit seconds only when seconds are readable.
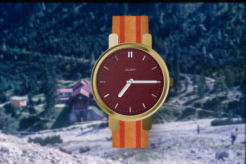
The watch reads 7.15
